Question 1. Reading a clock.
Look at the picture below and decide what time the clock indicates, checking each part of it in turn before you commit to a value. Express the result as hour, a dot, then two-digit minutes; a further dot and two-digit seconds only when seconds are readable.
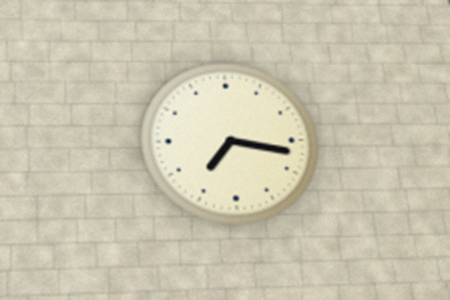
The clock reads 7.17
